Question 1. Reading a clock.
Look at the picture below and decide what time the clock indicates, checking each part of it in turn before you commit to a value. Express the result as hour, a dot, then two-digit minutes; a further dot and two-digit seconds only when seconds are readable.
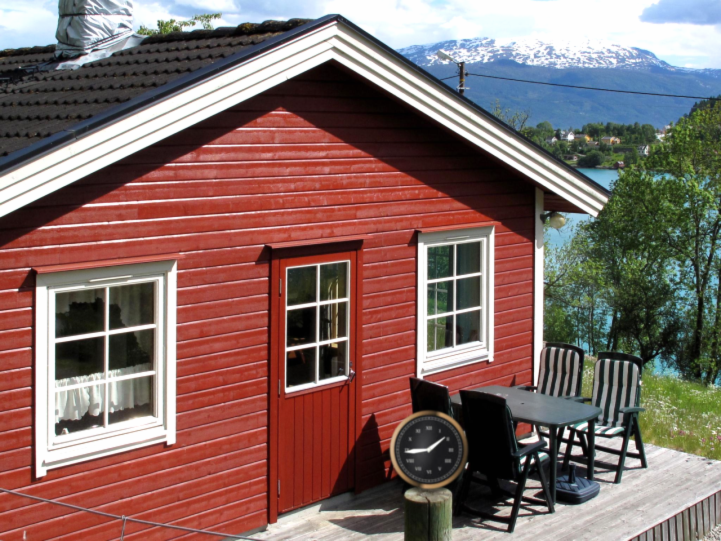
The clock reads 1.44
